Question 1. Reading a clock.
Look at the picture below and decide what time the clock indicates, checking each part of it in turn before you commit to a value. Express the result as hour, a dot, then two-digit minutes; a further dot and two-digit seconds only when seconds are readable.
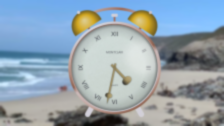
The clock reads 4.32
